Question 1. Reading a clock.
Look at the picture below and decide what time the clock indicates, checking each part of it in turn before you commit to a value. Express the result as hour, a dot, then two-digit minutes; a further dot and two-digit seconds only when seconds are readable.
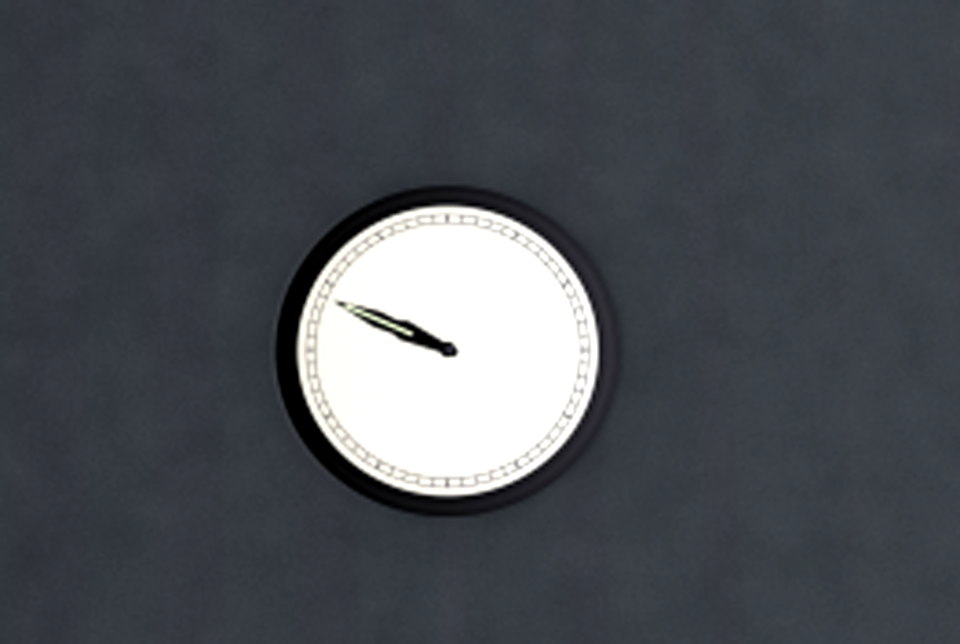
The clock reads 9.49
